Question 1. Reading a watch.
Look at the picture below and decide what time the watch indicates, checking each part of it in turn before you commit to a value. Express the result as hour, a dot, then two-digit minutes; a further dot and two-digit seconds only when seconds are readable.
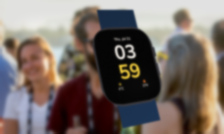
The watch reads 3.59
